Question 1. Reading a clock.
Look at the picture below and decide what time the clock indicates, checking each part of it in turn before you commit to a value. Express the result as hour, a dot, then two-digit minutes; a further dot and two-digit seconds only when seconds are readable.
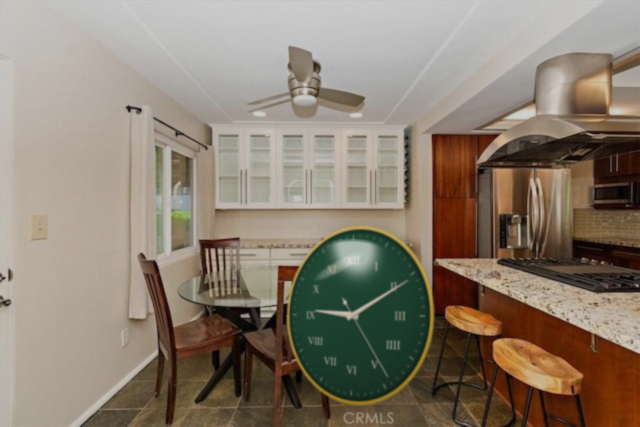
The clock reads 9.10.24
